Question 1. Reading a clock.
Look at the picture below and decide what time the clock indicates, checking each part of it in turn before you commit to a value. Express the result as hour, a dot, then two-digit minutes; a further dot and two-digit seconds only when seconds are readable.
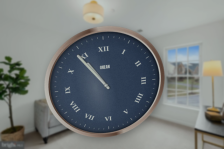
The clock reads 10.54
